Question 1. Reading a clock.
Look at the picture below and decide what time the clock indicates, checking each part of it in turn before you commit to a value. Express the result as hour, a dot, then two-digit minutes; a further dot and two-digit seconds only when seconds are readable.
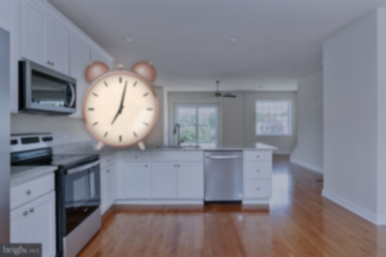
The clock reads 7.02
